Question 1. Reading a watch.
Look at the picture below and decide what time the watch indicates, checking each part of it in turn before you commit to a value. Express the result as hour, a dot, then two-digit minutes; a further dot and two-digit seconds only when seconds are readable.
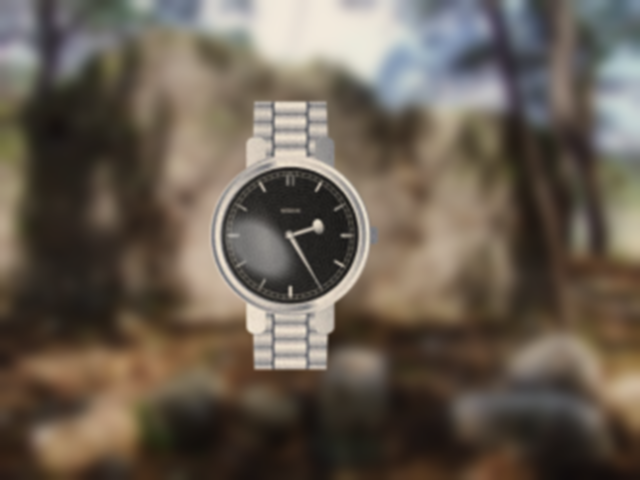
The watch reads 2.25
